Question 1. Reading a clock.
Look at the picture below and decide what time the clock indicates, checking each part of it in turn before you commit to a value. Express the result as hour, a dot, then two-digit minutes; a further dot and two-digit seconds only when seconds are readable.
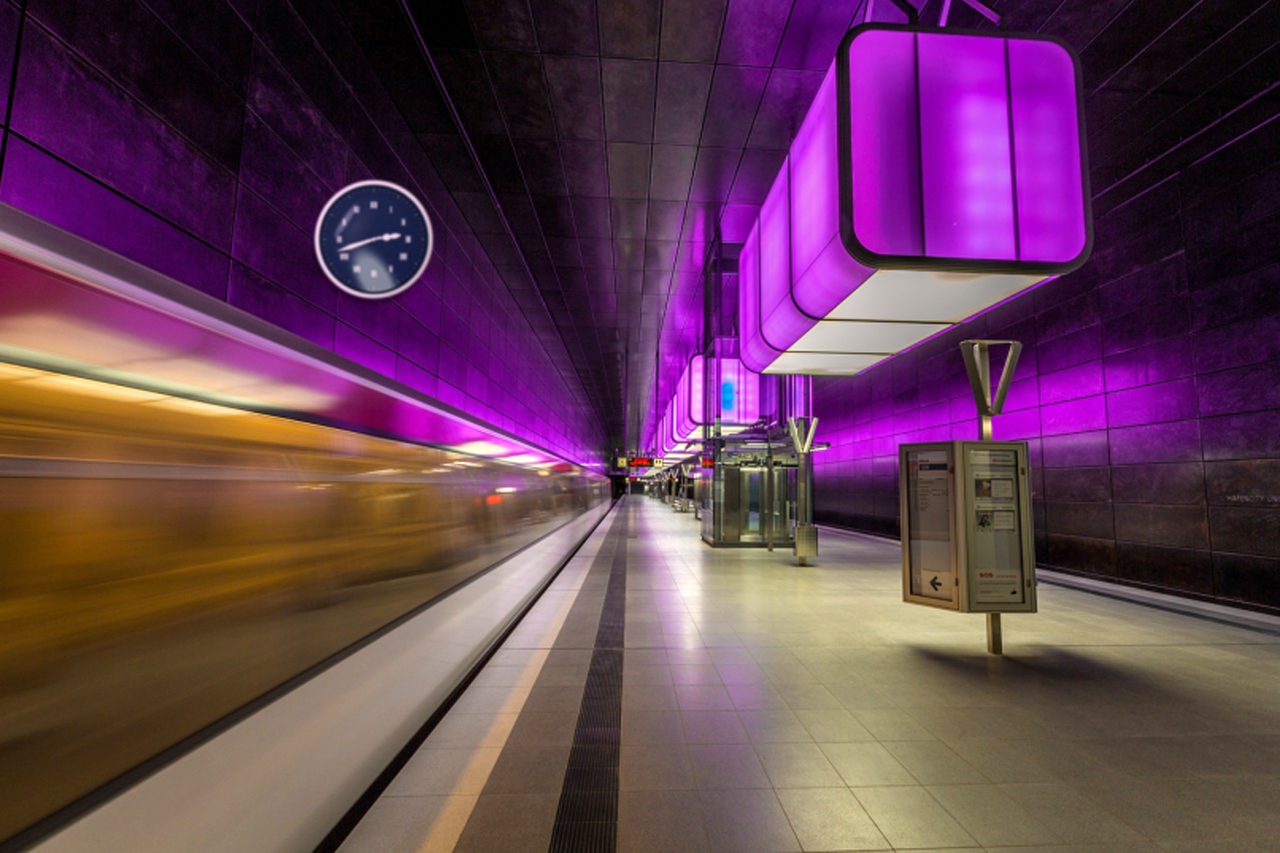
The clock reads 2.42
